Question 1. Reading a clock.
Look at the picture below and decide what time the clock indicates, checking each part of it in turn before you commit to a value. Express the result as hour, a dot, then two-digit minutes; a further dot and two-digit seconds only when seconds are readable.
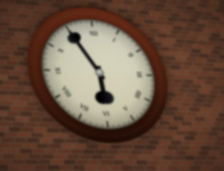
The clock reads 5.55
